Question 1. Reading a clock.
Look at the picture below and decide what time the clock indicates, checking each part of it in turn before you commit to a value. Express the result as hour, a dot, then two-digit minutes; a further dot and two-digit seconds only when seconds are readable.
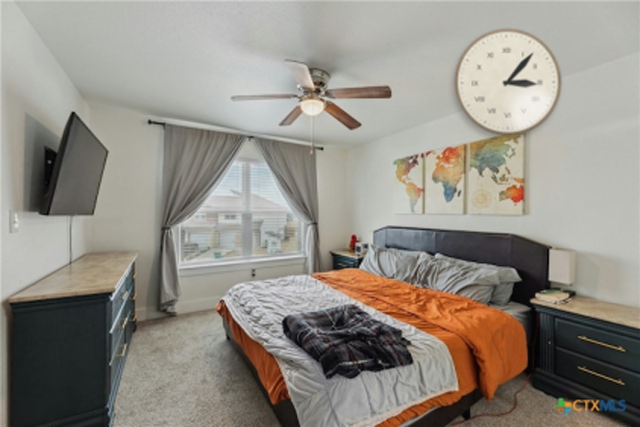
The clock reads 3.07
